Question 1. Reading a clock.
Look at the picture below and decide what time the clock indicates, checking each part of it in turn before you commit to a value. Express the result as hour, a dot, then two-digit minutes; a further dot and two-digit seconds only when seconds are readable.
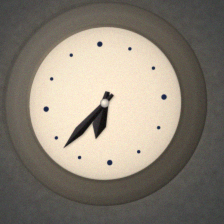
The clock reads 6.38
